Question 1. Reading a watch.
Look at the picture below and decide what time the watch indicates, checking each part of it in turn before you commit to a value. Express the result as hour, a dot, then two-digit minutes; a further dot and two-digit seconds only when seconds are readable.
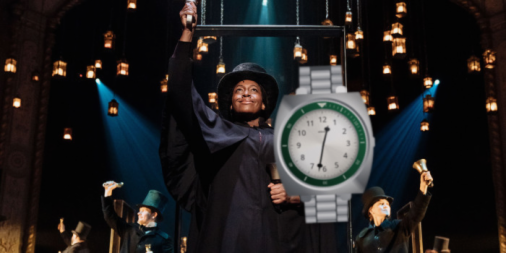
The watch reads 12.32
